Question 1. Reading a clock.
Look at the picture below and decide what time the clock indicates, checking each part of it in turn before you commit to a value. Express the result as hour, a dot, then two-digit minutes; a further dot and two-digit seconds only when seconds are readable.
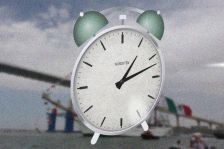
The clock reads 1.12
